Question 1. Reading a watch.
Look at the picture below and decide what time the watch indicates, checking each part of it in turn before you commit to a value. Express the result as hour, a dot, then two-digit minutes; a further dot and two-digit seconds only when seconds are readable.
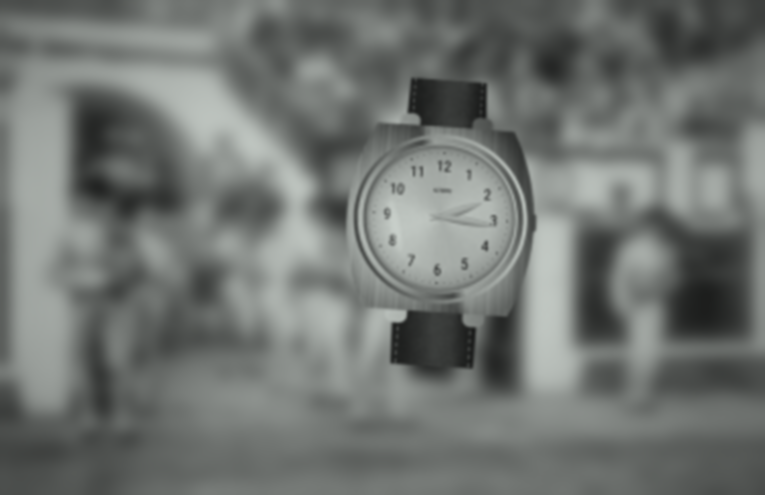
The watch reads 2.16
